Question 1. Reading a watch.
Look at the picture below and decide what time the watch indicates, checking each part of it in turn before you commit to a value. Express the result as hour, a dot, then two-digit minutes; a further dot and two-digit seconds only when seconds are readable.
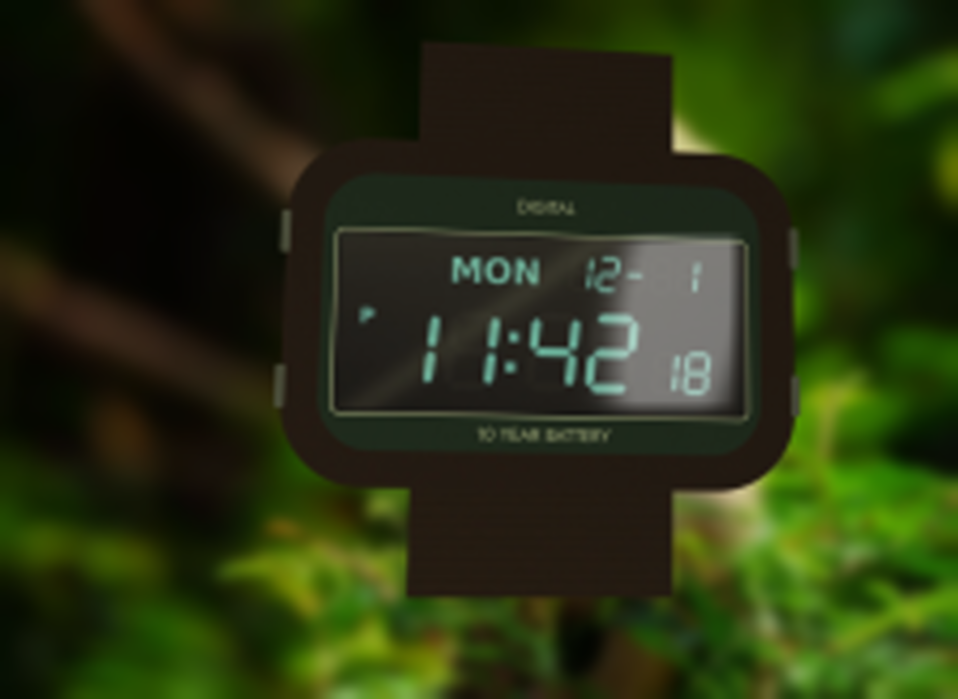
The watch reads 11.42.18
